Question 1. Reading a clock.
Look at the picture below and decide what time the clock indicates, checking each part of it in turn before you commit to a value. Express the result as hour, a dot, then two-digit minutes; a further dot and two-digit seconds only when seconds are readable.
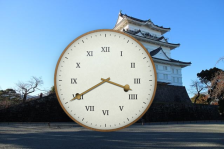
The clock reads 3.40
